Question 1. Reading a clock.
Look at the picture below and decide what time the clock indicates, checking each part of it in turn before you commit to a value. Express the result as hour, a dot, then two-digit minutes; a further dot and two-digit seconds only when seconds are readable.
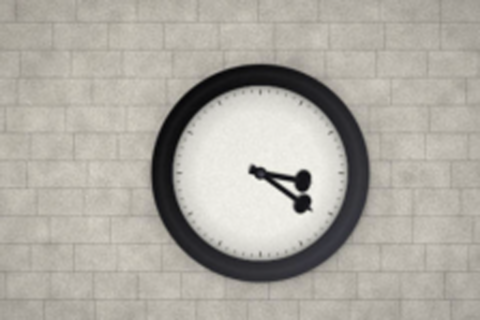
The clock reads 3.21
